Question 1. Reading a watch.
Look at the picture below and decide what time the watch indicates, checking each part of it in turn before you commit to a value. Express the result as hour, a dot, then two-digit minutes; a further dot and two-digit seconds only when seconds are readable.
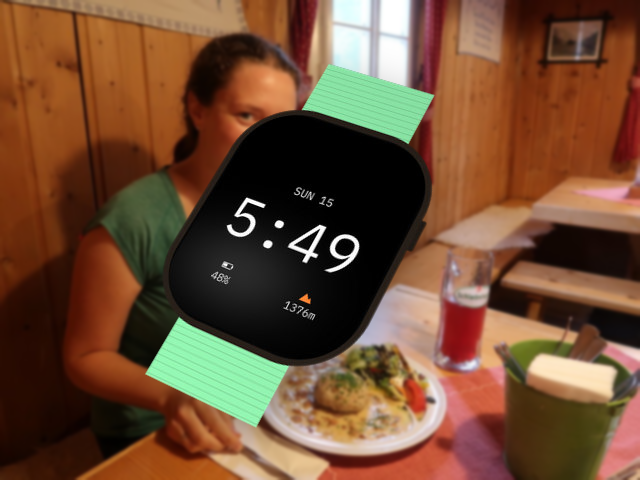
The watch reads 5.49
